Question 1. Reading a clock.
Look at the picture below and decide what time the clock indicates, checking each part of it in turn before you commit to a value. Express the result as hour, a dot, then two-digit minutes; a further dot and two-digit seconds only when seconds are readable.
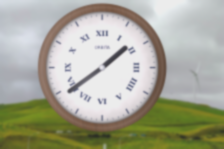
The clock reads 1.39
